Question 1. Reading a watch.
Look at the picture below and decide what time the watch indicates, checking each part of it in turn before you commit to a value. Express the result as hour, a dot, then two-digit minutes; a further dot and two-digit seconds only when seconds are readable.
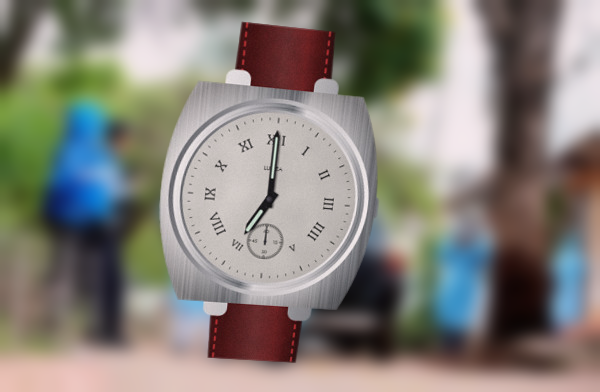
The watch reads 7.00
